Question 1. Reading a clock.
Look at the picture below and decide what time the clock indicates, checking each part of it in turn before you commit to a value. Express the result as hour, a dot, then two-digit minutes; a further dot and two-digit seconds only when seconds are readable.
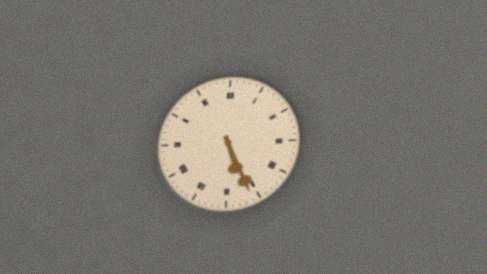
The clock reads 5.26
